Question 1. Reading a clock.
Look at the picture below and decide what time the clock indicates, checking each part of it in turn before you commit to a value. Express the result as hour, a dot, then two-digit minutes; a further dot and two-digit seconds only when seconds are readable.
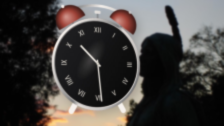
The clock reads 10.29
